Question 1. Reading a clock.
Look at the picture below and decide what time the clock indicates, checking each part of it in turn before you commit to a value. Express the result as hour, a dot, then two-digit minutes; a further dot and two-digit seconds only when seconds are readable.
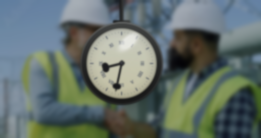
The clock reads 8.32
